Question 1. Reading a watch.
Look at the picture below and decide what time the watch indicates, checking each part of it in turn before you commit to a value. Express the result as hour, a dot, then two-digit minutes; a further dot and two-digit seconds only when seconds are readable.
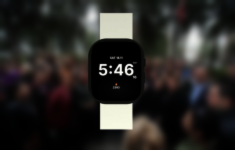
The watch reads 5.46
